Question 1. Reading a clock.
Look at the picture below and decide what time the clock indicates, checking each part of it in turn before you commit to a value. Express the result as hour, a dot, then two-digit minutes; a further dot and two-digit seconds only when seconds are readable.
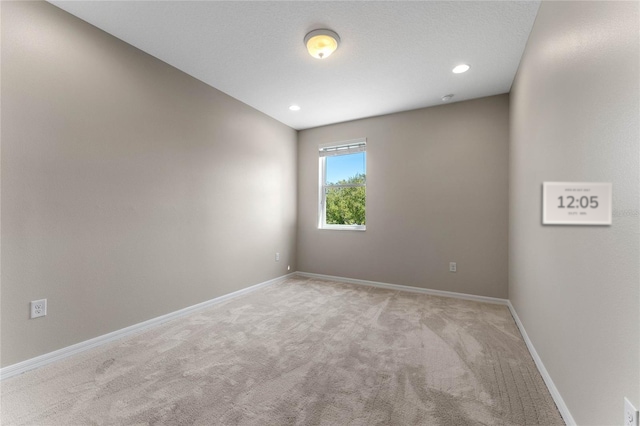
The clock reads 12.05
